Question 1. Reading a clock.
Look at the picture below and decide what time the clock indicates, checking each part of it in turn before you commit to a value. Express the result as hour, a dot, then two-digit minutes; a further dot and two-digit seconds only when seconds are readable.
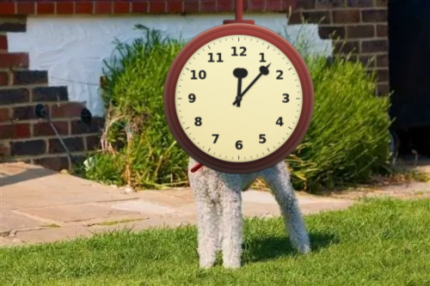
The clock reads 12.07
